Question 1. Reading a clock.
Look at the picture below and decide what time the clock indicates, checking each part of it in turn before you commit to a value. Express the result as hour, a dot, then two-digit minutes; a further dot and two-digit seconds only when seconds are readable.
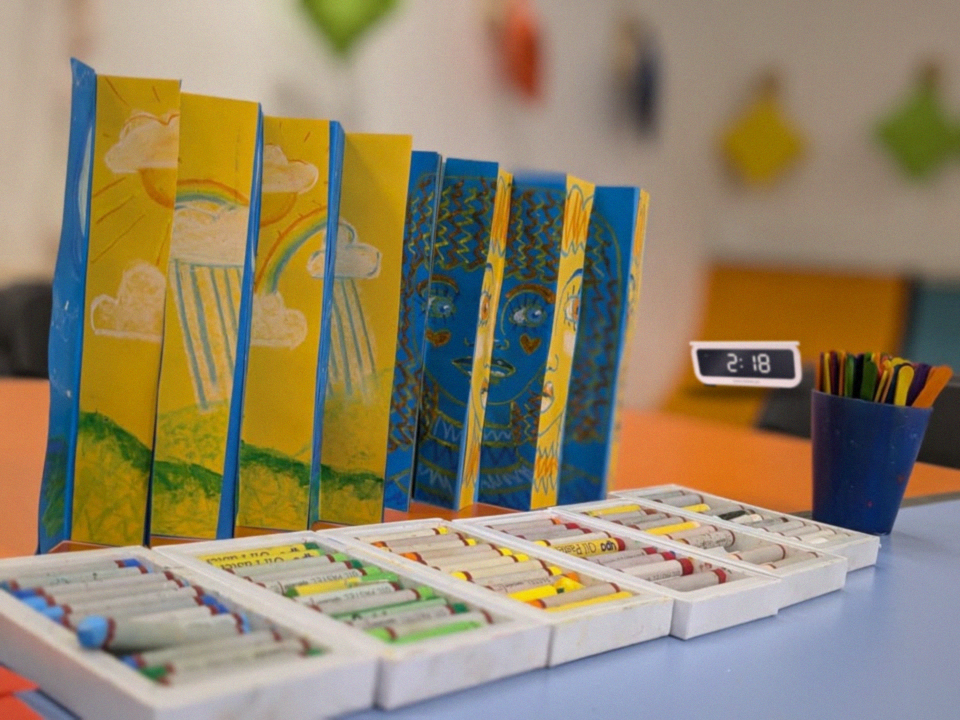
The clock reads 2.18
